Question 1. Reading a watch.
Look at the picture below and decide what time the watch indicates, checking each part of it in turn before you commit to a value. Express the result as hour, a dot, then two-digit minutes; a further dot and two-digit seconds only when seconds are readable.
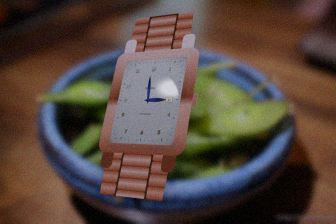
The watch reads 2.59
